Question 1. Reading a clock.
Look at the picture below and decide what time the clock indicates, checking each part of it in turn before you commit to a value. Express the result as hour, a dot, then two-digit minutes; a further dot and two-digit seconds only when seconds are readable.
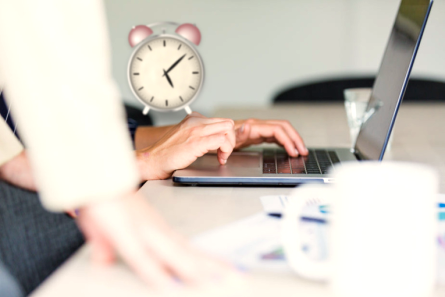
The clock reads 5.08
